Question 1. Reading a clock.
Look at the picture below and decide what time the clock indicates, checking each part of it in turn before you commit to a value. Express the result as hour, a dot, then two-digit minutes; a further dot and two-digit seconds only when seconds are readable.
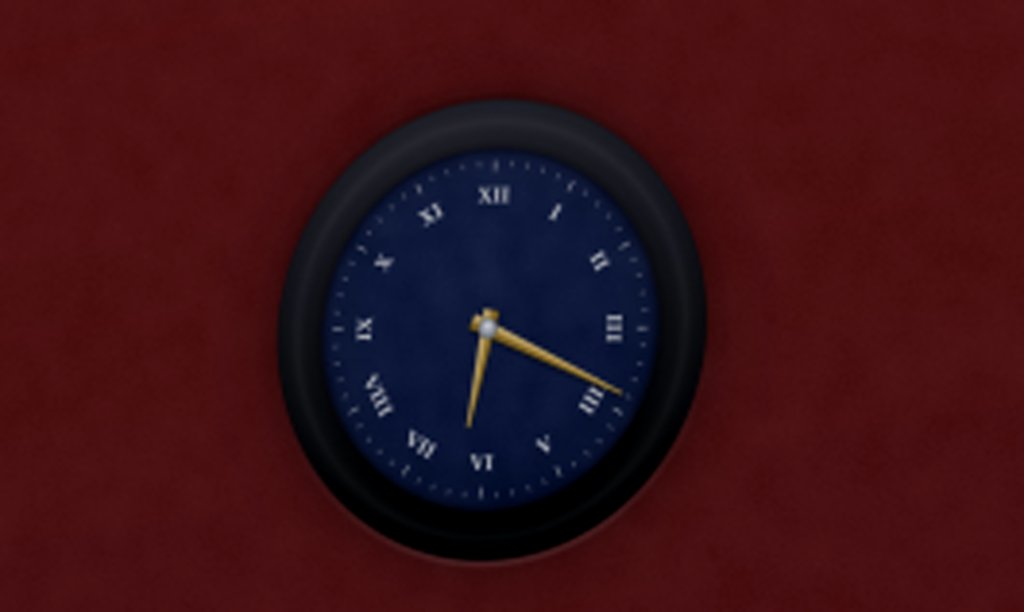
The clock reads 6.19
